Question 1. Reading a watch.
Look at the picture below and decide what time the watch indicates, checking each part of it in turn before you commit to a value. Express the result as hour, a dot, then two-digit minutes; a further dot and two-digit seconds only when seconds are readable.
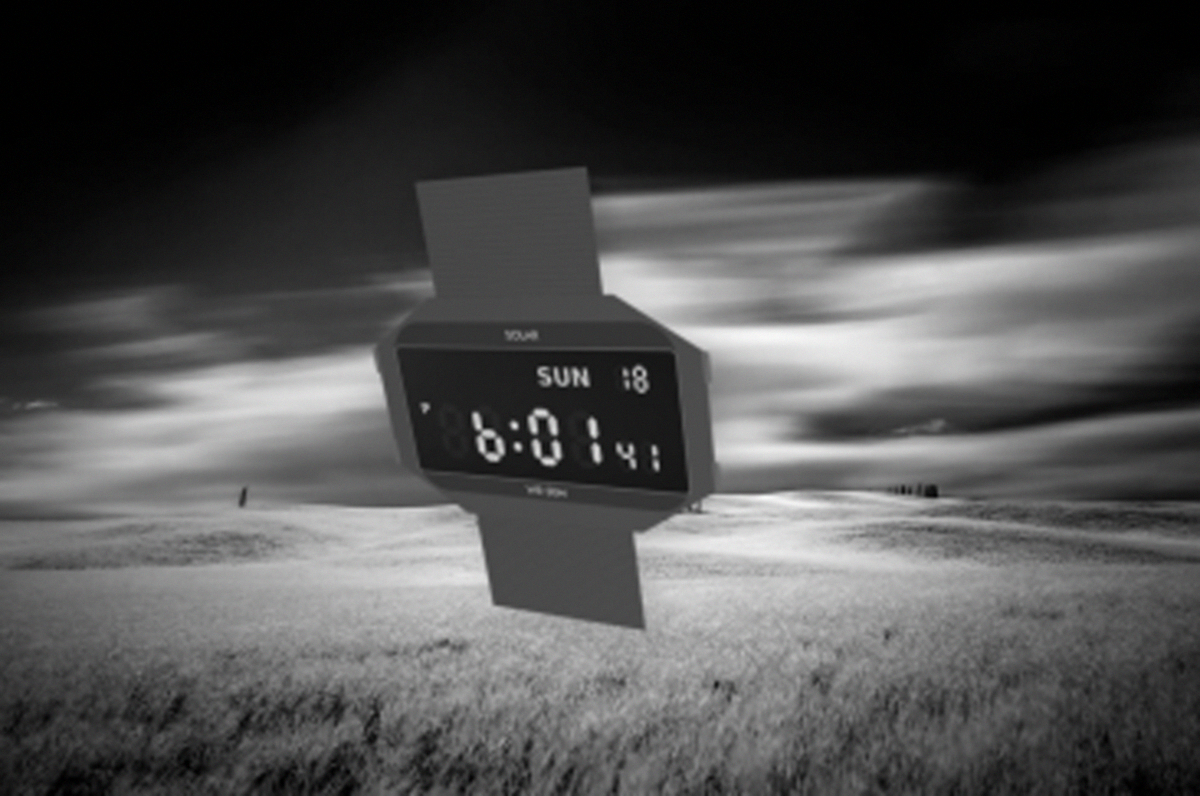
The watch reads 6.01.41
